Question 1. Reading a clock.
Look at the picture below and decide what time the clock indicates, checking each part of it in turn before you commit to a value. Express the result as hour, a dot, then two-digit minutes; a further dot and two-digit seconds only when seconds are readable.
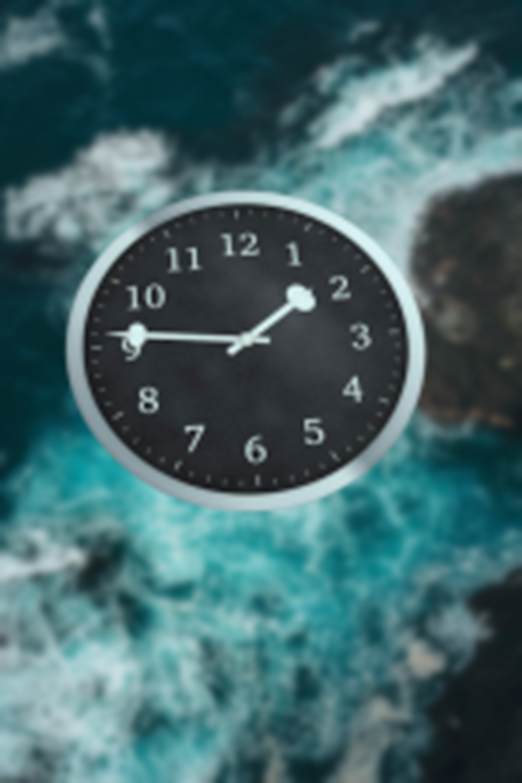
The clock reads 1.46
